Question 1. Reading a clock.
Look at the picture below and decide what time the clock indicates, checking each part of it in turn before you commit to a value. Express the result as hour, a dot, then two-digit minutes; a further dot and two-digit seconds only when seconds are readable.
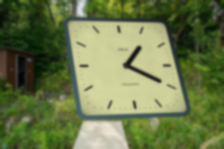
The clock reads 1.20
